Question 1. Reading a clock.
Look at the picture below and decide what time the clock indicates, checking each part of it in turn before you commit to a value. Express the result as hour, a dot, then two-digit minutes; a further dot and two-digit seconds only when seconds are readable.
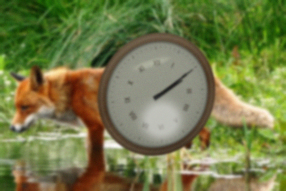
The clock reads 2.10
